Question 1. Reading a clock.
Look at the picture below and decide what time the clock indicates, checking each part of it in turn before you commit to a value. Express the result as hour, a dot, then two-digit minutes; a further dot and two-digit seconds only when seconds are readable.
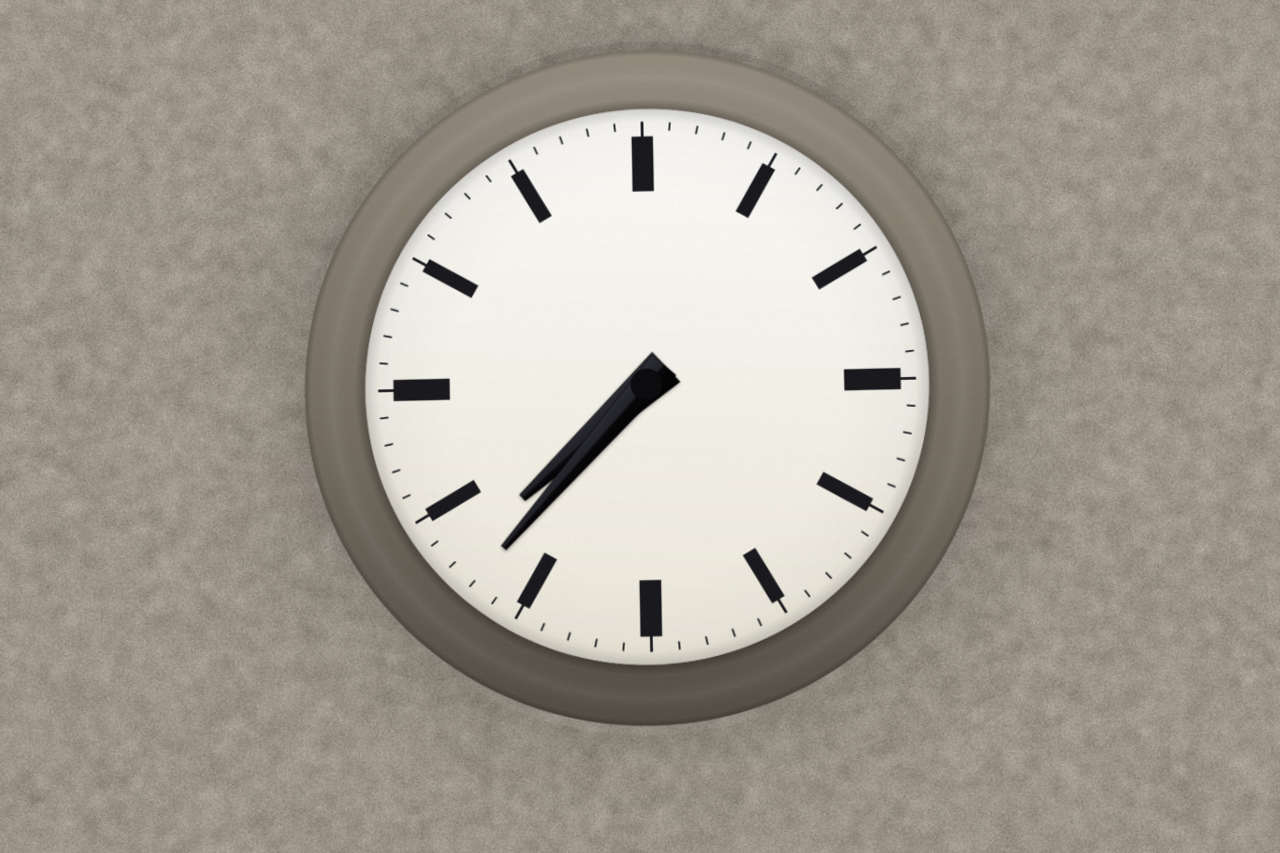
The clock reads 7.37
